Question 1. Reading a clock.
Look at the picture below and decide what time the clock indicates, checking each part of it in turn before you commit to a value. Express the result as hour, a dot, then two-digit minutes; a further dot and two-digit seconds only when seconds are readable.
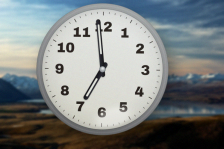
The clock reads 6.59
